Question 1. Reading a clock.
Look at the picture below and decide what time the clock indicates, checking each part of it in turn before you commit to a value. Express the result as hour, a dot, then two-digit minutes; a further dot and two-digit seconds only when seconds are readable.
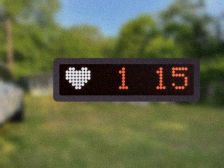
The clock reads 1.15
